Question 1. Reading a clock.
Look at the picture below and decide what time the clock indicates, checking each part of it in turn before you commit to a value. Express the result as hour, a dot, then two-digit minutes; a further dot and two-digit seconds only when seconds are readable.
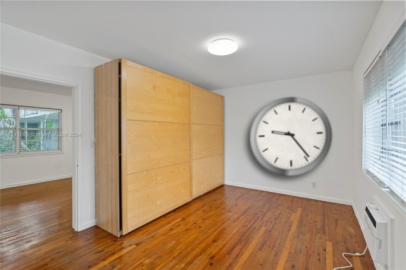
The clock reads 9.24
